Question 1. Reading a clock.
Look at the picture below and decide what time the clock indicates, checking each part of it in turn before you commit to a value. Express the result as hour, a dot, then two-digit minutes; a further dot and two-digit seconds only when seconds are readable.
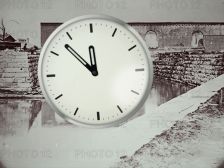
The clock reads 11.53
